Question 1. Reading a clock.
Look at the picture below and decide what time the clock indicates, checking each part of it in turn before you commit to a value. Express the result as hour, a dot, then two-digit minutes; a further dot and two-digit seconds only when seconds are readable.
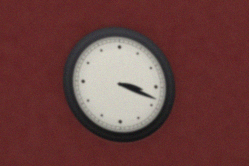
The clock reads 3.18
